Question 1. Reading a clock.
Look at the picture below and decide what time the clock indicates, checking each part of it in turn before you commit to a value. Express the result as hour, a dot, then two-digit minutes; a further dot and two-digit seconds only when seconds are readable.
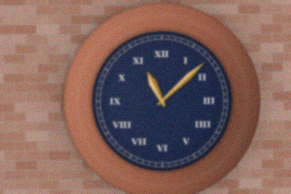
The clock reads 11.08
